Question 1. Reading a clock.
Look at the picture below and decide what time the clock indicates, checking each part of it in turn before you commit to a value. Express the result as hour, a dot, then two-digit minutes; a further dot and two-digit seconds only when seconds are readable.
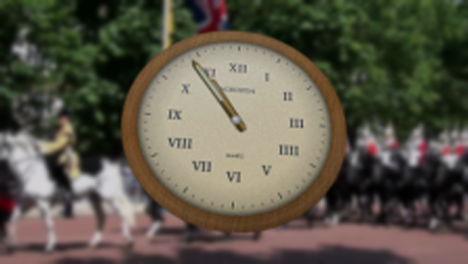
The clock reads 10.54
